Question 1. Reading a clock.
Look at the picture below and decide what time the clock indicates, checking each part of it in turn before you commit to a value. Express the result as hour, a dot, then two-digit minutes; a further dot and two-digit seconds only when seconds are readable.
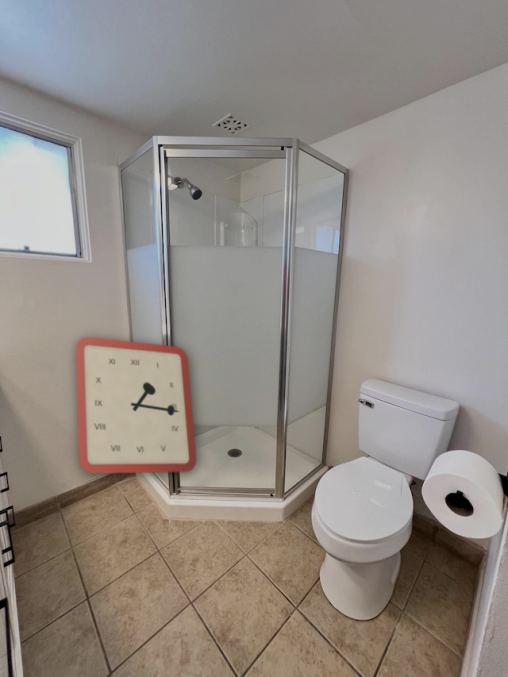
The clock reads 1.16
